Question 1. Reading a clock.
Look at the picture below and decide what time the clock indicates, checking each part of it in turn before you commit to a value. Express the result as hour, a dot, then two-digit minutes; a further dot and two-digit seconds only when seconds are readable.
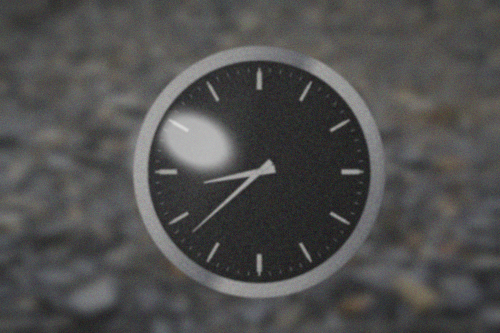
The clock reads 8.38
